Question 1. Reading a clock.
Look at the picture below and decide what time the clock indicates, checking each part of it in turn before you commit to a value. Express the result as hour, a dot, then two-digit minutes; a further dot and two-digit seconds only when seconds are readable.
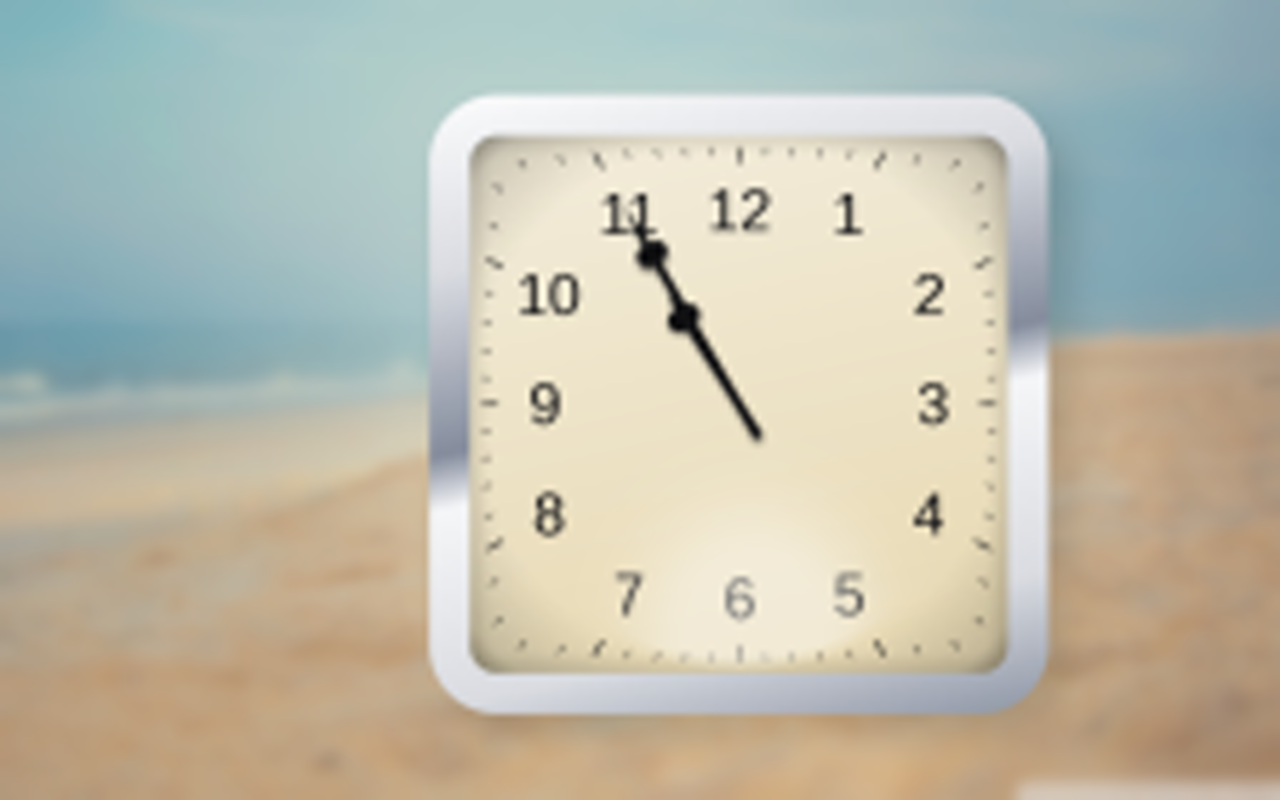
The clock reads 10.55
